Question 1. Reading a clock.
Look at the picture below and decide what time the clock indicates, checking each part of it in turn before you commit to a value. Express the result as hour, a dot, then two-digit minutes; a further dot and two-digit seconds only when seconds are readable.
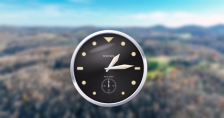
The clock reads 1.14
